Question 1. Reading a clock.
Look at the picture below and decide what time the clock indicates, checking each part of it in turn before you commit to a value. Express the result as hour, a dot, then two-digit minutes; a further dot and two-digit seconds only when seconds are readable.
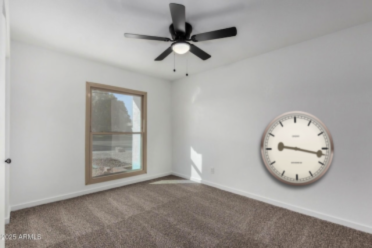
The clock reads 9.17
